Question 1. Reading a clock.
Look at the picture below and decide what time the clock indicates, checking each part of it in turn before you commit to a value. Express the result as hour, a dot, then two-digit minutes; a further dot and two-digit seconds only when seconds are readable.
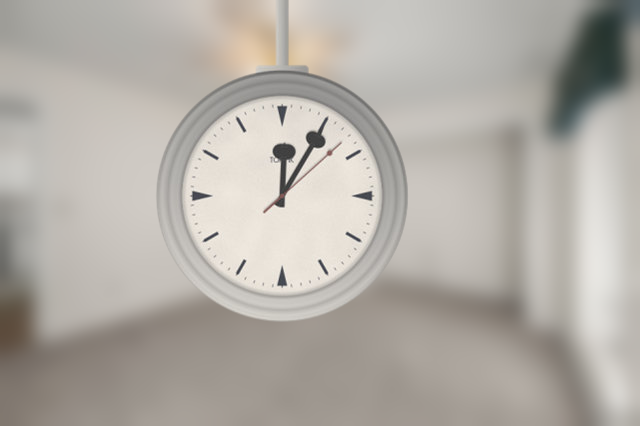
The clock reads 12.05.08
